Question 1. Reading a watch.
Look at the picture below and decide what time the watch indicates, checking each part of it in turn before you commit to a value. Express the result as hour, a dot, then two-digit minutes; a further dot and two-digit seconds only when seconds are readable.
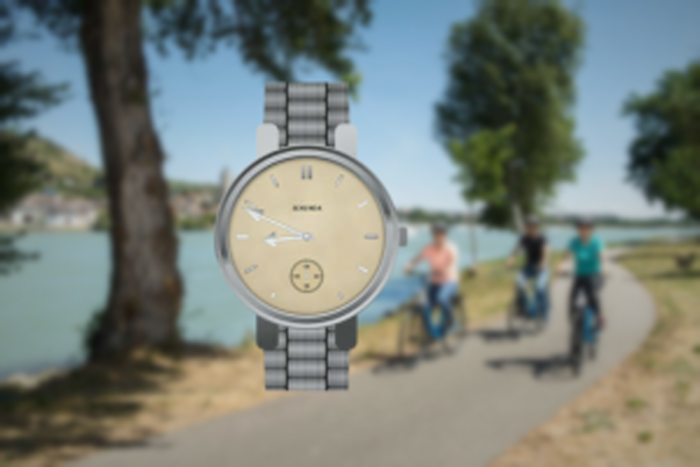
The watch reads 8.49
